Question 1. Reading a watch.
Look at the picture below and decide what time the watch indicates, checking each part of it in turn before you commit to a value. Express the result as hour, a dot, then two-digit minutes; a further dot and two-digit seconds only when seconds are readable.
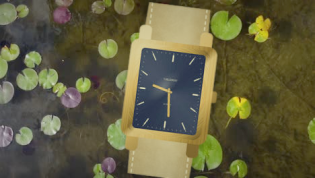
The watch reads 9.29
